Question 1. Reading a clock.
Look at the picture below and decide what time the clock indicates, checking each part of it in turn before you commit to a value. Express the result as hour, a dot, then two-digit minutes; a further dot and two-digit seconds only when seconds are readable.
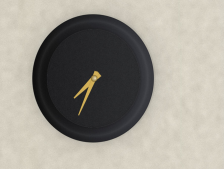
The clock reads 7.34
